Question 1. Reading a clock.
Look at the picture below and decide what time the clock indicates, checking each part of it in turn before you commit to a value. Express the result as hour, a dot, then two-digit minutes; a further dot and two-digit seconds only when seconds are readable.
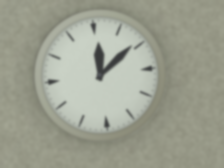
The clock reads 12.09
